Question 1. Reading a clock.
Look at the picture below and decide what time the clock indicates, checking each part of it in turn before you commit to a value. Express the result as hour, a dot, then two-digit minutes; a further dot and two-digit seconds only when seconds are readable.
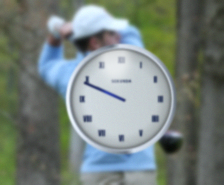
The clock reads 9.49
